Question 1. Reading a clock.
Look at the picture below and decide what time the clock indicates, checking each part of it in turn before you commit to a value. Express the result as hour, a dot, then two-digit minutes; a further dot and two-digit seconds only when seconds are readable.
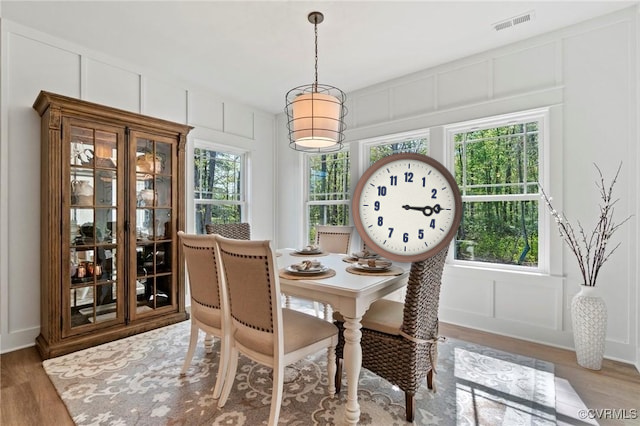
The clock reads 3.15
